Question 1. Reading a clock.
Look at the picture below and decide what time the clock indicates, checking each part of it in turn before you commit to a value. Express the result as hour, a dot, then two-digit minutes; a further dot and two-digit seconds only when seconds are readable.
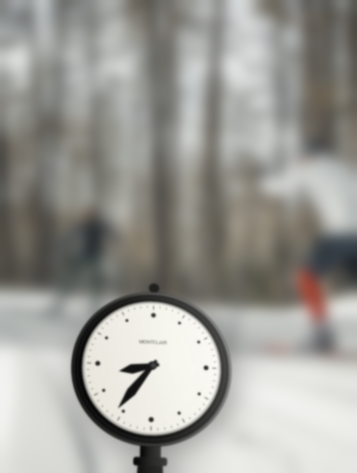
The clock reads 8.36
